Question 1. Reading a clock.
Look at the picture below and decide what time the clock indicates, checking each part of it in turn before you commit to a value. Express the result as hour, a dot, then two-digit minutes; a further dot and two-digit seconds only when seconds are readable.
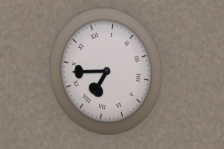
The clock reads 7.48
